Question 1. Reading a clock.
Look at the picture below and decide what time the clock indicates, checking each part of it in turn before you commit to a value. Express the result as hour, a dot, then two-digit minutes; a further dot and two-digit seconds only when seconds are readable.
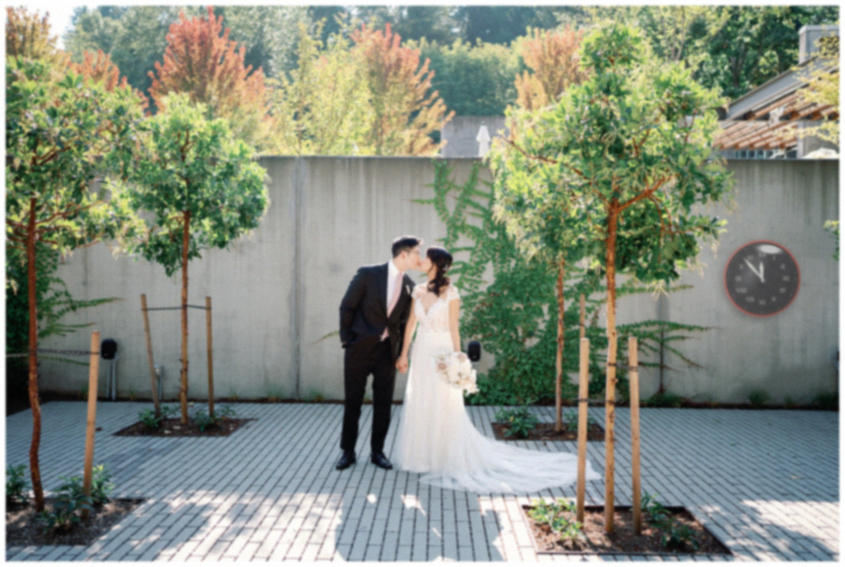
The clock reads 11.53
